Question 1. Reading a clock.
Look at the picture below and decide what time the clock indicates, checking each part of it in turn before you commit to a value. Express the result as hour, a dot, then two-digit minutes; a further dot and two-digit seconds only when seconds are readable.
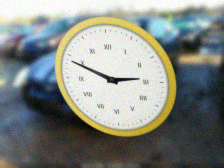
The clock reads 2.49
